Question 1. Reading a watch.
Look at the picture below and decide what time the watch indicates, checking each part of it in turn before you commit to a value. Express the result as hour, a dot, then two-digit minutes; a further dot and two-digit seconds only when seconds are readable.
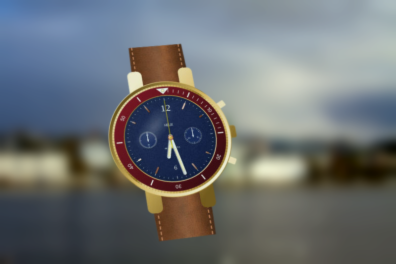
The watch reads 6.28
